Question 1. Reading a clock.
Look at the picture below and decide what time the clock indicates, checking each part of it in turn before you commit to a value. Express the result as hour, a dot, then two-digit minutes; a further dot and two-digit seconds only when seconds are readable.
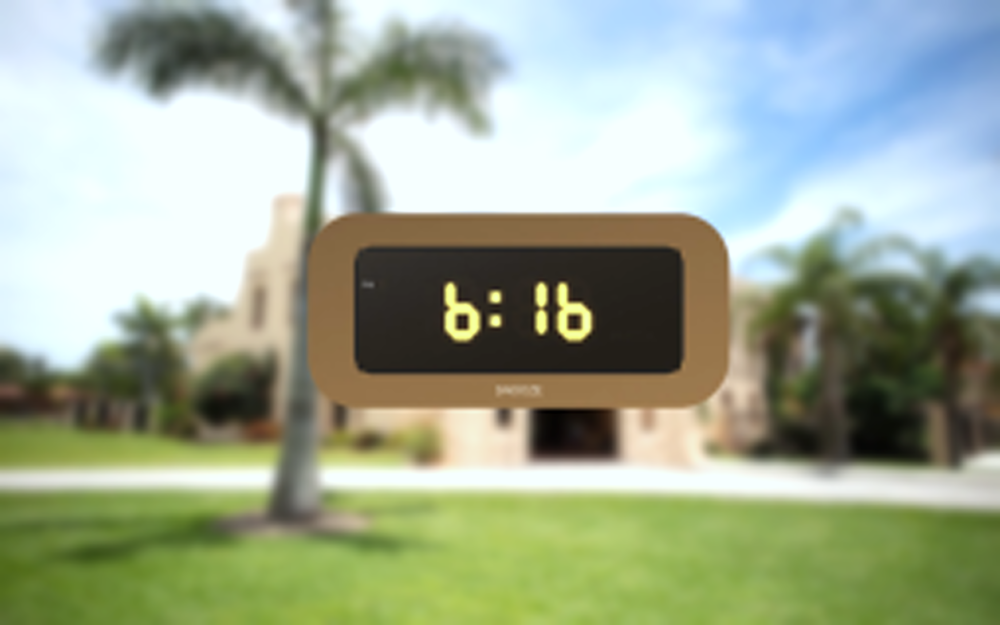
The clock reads 6.16
